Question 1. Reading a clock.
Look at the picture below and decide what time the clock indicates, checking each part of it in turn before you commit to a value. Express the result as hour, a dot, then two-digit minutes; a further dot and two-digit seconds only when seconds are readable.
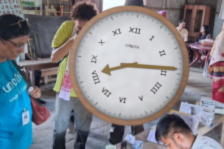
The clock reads 8.14
